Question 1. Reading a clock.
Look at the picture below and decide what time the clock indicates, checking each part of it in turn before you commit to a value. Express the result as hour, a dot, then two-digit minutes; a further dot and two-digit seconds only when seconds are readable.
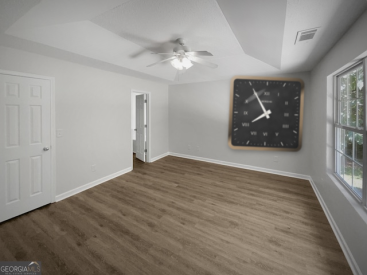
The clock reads 7.55
